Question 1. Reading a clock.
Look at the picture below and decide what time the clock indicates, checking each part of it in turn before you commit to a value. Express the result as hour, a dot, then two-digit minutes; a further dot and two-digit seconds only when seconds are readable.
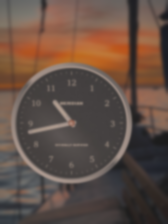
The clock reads 10.43
